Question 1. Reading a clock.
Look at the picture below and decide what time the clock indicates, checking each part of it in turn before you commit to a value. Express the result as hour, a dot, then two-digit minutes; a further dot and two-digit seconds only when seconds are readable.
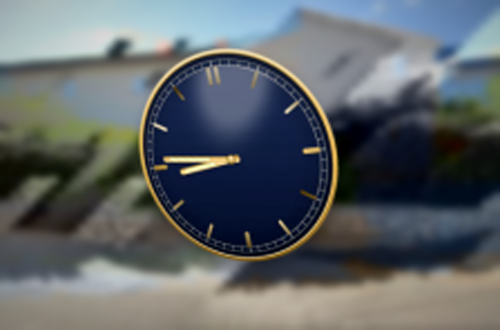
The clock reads 8.46
